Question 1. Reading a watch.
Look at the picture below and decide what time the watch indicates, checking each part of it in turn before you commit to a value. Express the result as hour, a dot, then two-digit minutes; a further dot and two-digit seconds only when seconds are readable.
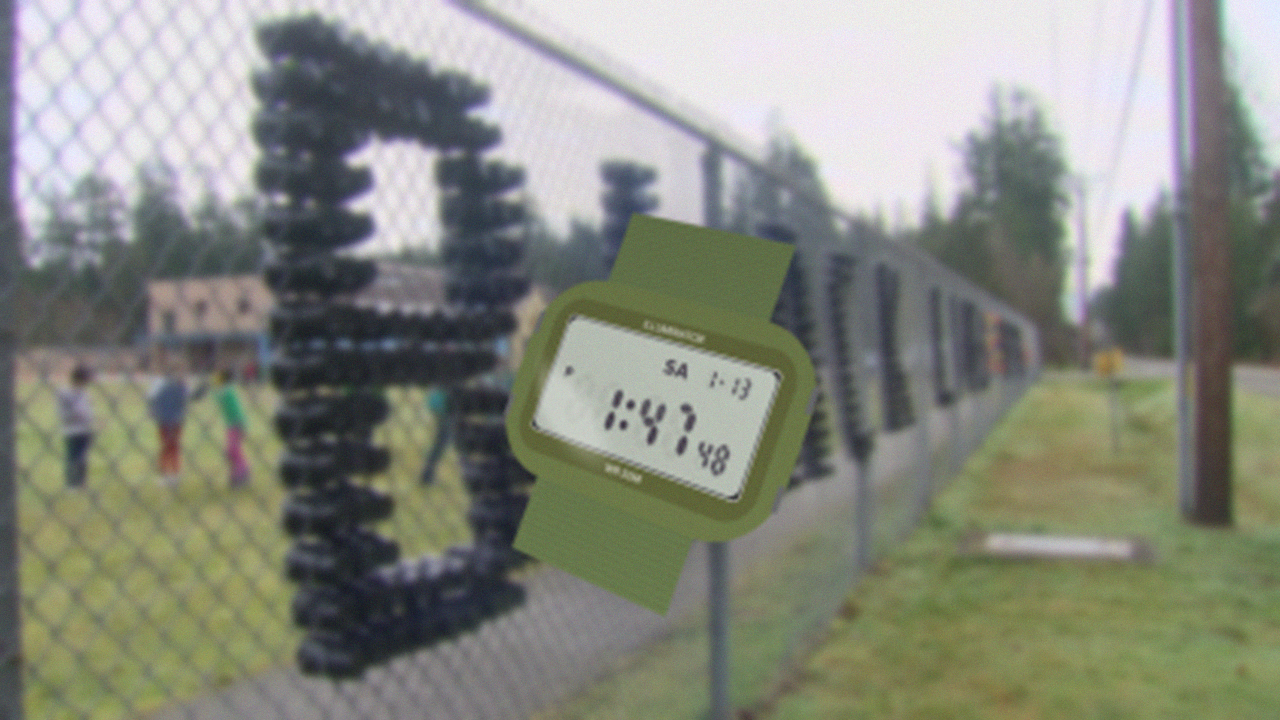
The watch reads 1.47.48
